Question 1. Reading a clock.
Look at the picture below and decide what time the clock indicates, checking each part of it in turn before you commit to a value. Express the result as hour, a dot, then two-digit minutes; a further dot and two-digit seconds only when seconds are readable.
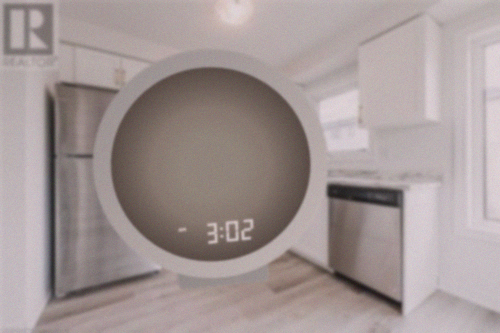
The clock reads 3.02
